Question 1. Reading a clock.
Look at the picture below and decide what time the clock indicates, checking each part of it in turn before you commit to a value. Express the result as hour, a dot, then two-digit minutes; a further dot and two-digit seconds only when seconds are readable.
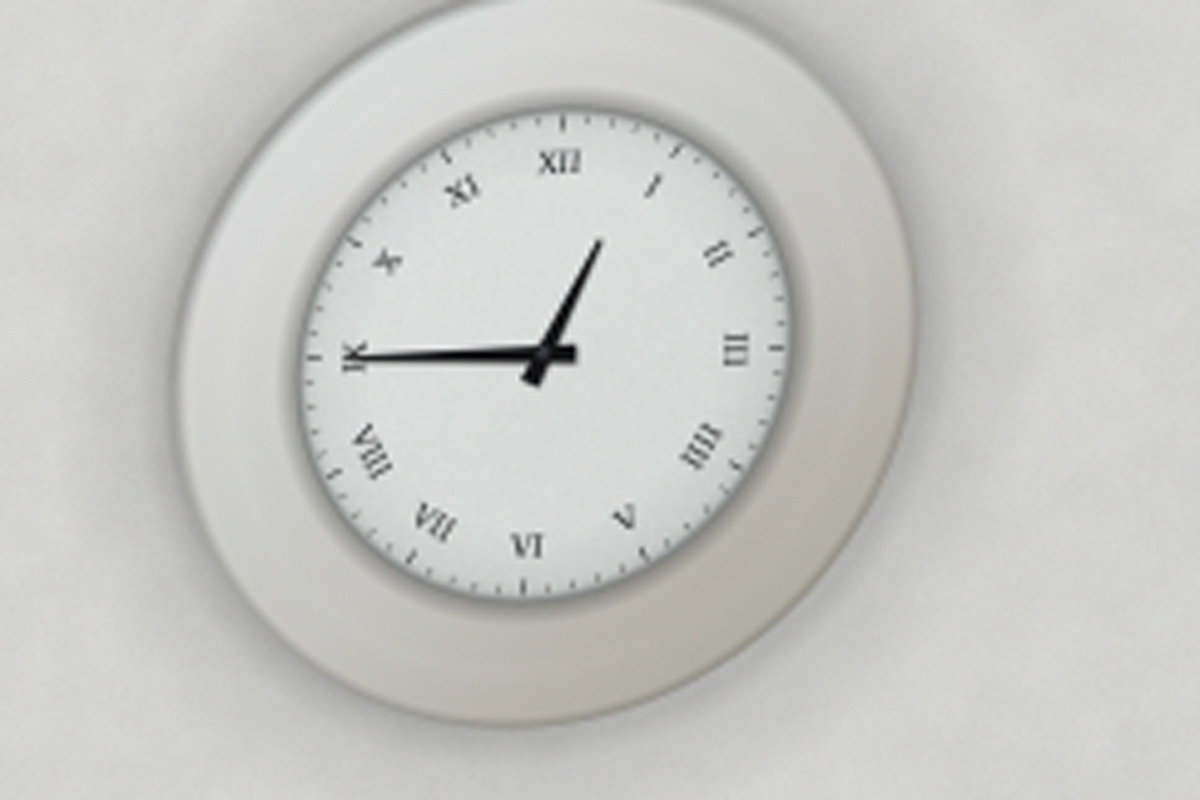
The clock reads 12.45
